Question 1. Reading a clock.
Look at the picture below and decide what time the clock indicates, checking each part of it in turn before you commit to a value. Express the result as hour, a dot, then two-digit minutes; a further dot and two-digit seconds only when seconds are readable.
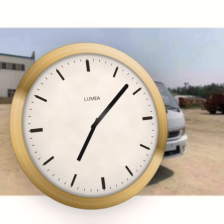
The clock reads 7.08
